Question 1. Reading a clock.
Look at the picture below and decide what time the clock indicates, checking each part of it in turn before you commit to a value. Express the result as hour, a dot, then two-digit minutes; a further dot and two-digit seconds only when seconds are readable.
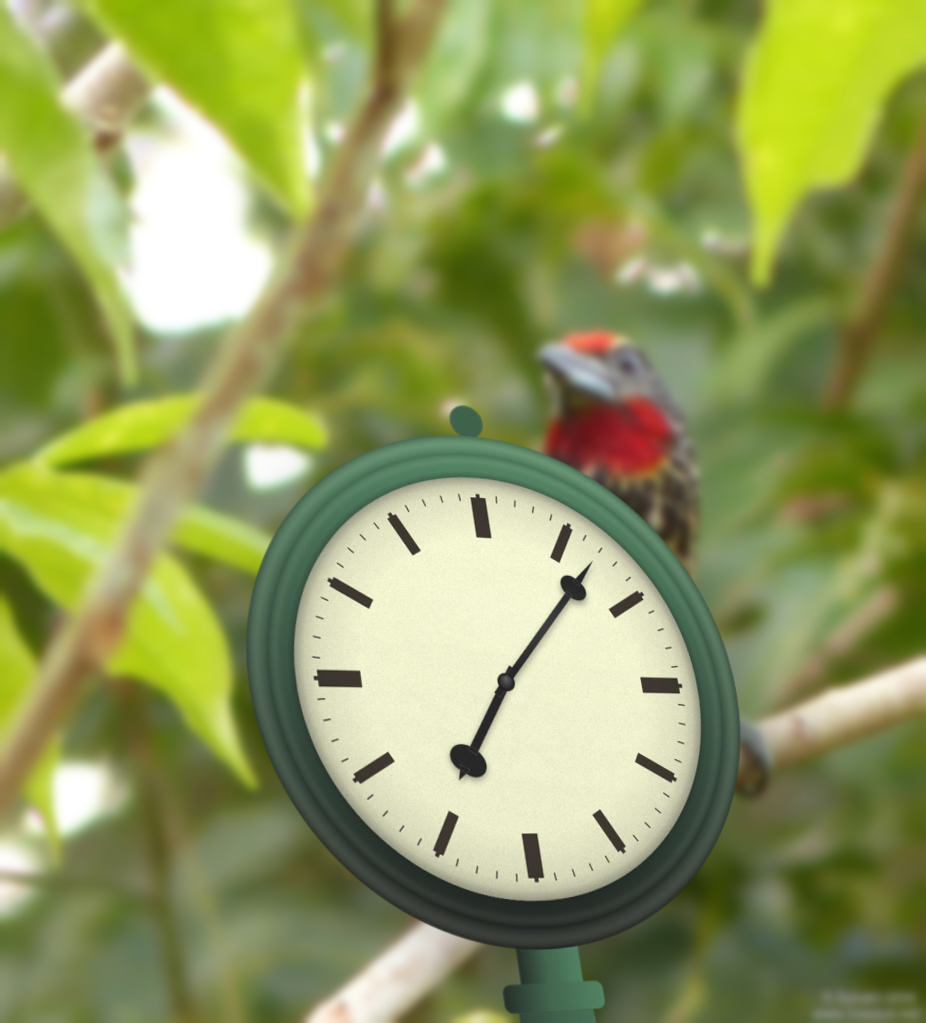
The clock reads 7.07
